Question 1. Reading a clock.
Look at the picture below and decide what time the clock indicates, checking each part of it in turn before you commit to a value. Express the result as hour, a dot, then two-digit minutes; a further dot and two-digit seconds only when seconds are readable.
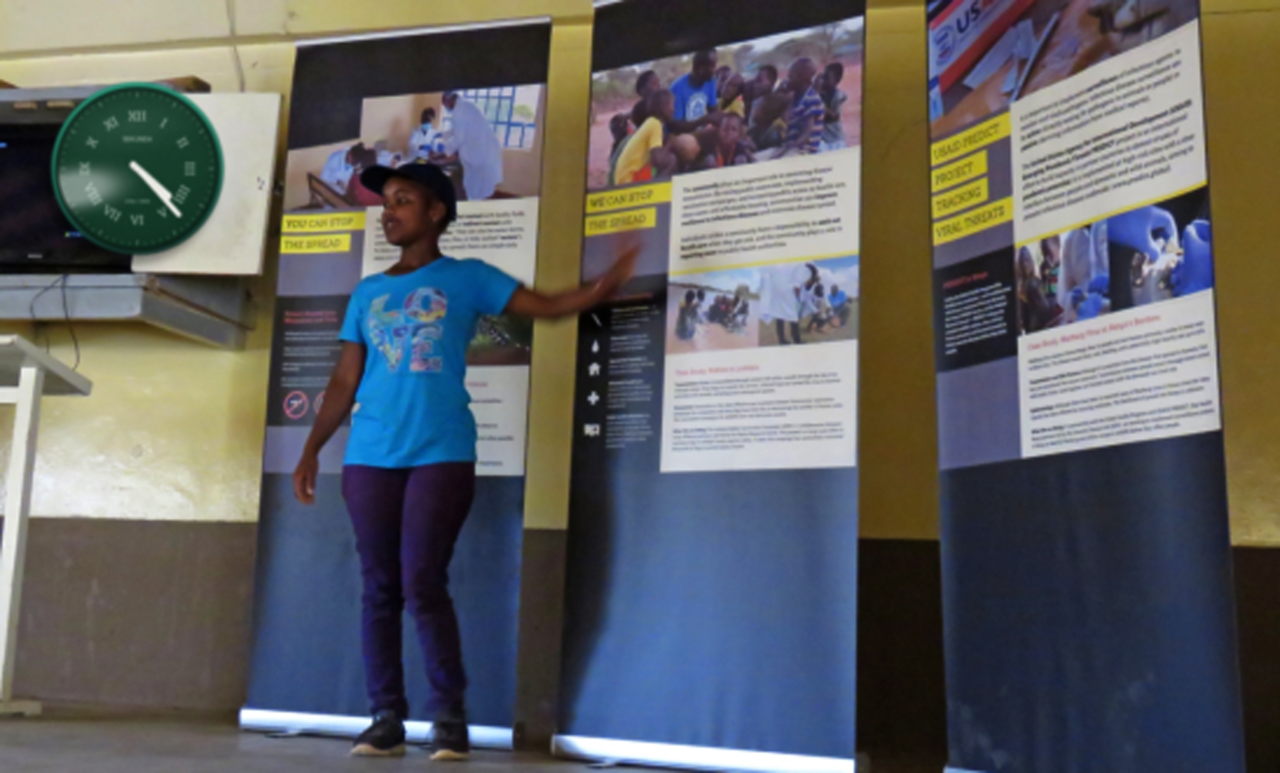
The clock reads 4.23
